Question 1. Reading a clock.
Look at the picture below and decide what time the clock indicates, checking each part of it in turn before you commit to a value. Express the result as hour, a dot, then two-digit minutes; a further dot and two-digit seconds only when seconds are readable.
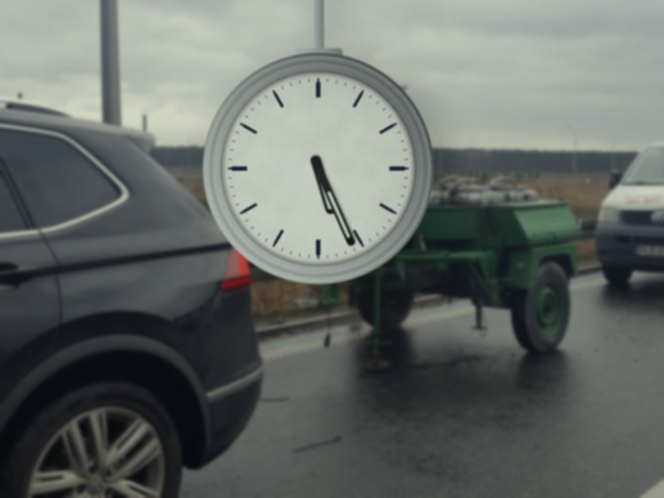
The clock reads 5.26
